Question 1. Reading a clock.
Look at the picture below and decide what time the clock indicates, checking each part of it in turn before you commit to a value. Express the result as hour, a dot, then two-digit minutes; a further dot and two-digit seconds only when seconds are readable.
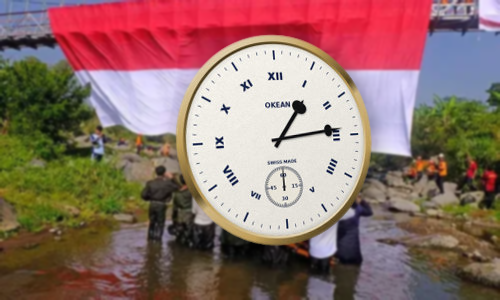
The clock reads 1.14
